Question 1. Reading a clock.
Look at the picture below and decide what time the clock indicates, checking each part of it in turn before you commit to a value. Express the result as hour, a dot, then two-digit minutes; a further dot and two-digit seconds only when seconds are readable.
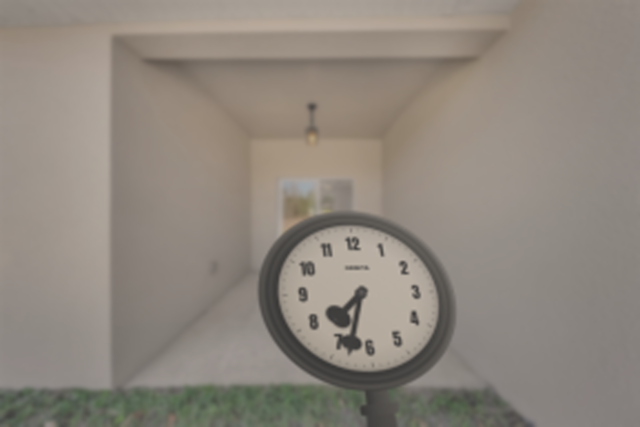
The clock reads 7.33
